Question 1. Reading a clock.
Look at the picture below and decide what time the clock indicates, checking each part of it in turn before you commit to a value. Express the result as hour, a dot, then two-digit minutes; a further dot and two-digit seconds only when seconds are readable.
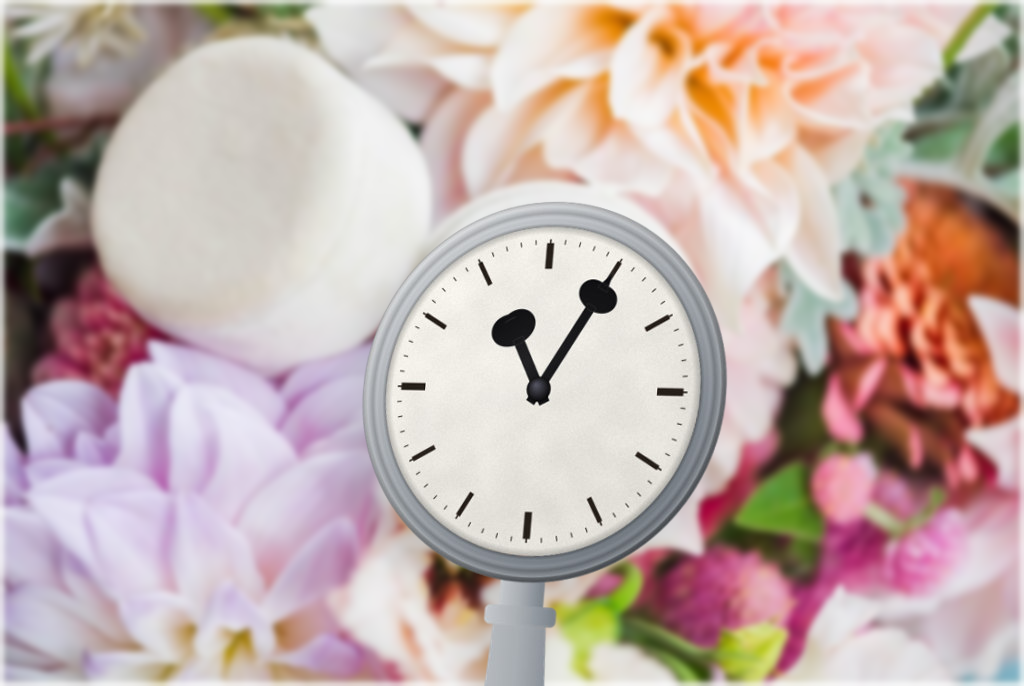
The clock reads 11.05
